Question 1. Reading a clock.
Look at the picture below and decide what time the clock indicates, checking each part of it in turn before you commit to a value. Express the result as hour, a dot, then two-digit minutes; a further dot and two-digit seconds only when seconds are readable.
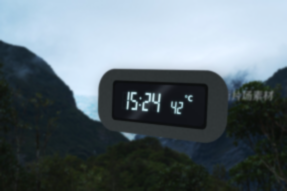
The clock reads 15.24
